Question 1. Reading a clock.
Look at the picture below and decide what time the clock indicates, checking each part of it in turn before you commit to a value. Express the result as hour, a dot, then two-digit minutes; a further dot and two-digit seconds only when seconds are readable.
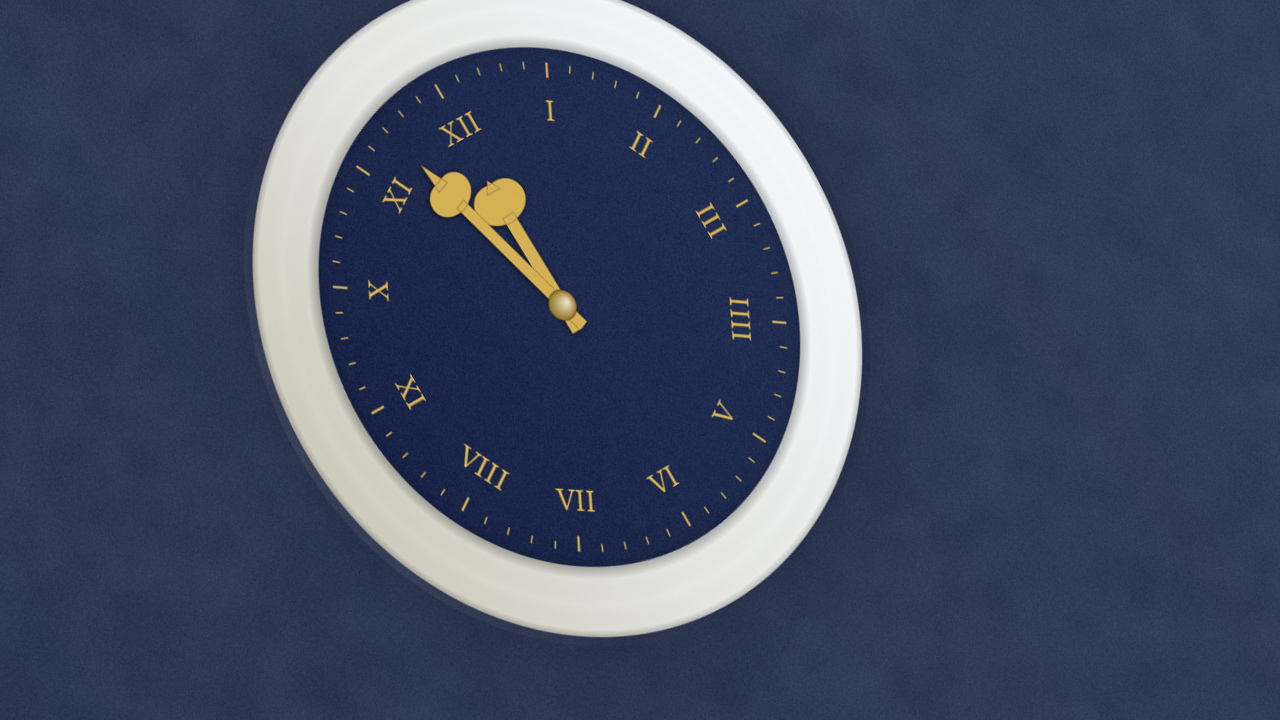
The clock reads 11.57
